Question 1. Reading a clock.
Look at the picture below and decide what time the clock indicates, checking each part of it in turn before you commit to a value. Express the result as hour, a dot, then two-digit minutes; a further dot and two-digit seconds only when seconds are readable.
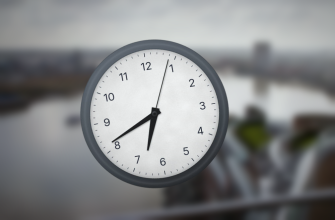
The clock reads 6.41.04
